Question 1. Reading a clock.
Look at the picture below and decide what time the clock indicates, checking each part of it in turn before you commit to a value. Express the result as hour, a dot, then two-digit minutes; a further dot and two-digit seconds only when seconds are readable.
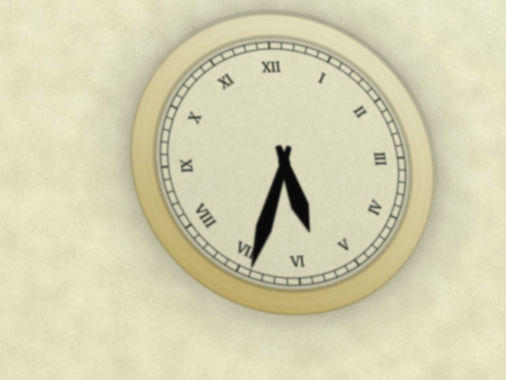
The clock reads 5.34
